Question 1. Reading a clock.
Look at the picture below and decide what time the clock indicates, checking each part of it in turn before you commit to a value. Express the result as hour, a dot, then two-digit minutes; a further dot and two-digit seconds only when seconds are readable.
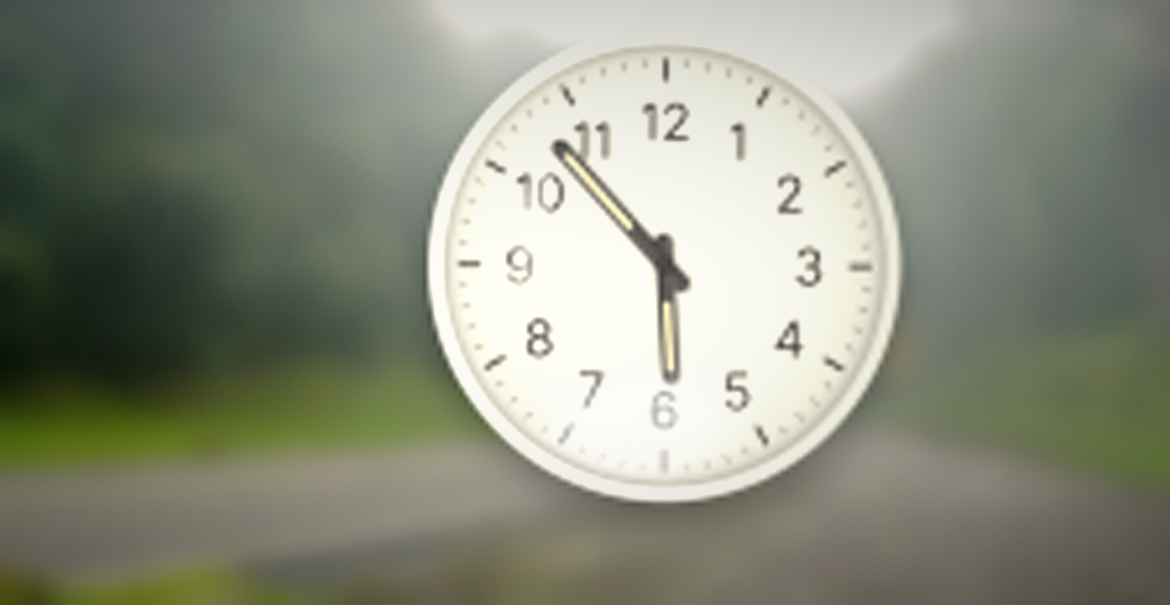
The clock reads 5.53
